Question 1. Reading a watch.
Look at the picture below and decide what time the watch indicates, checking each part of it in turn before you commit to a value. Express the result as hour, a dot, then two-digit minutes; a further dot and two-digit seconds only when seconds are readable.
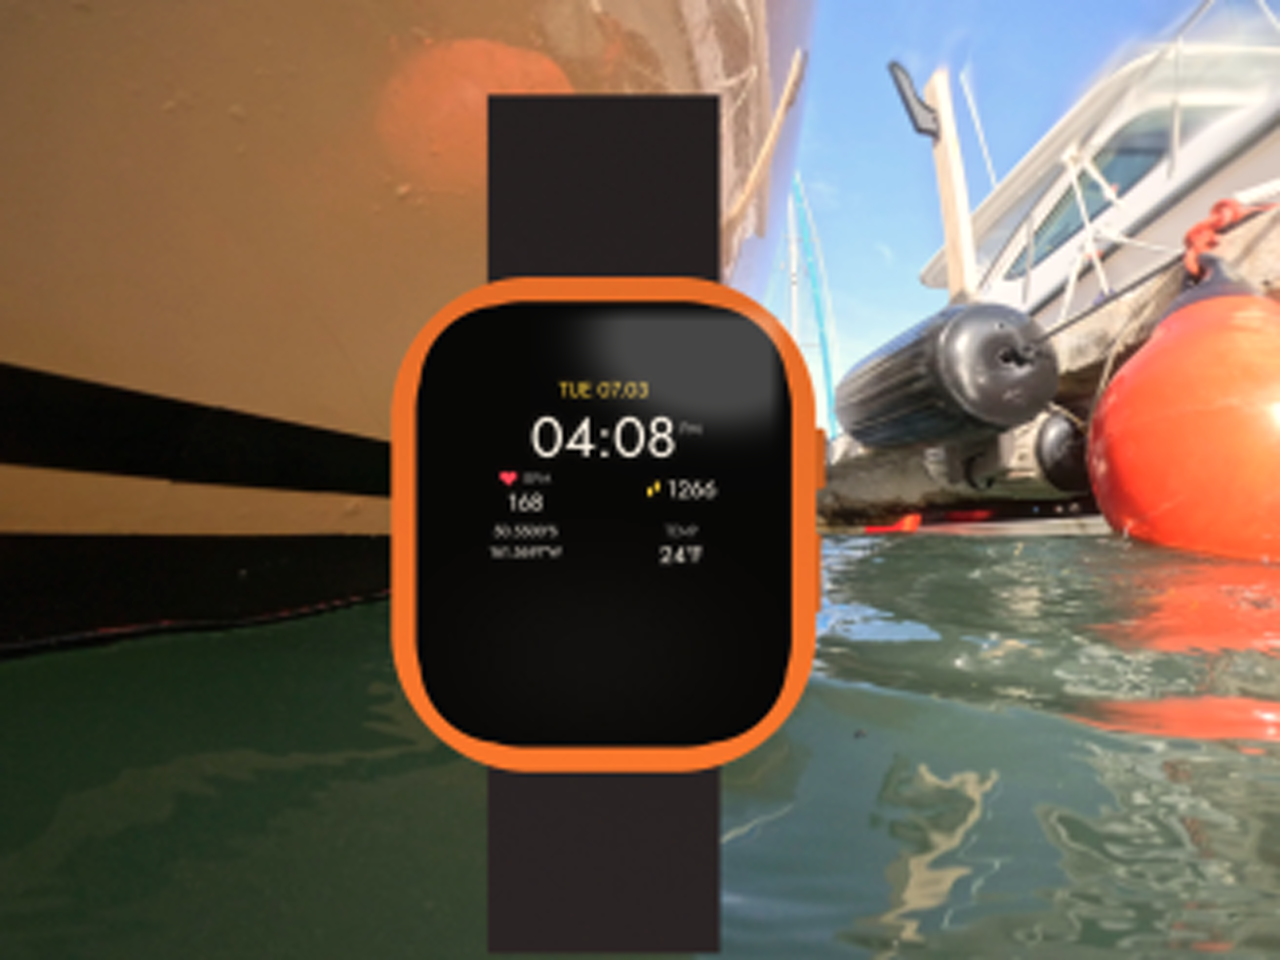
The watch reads 4.08
